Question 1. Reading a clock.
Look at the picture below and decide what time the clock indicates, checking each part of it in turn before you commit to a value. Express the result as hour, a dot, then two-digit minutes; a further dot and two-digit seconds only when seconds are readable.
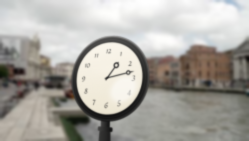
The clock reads 1.13
